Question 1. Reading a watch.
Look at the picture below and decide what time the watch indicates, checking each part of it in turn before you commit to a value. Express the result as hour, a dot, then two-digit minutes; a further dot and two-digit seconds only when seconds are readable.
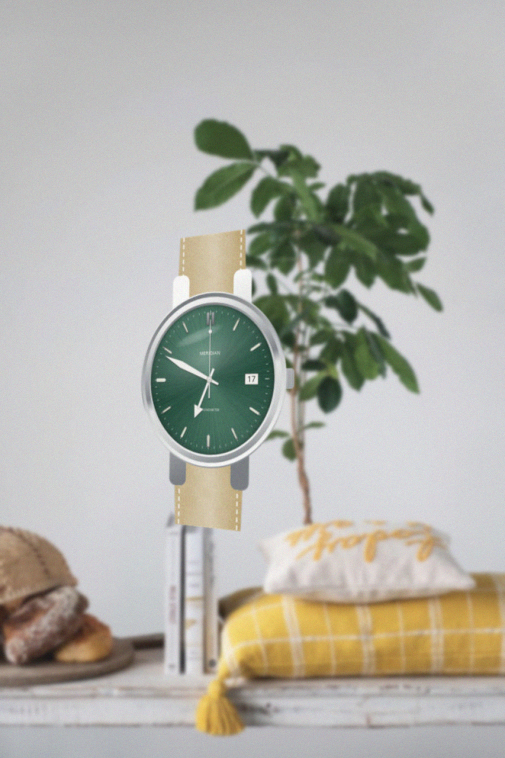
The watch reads 6.49.00
